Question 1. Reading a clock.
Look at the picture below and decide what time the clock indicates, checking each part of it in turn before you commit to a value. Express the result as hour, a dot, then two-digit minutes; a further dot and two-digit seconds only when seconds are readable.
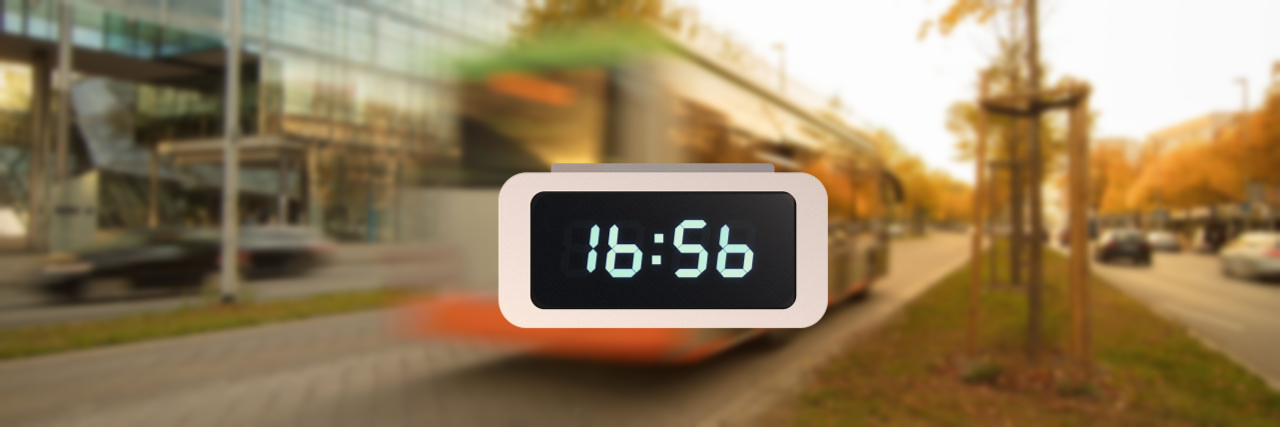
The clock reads 16.56
